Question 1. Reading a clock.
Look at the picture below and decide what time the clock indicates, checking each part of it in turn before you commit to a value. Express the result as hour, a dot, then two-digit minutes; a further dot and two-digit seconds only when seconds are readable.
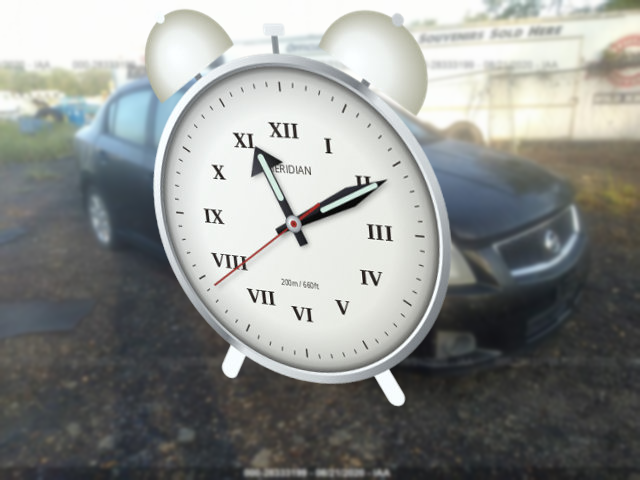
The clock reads 11.10.39
